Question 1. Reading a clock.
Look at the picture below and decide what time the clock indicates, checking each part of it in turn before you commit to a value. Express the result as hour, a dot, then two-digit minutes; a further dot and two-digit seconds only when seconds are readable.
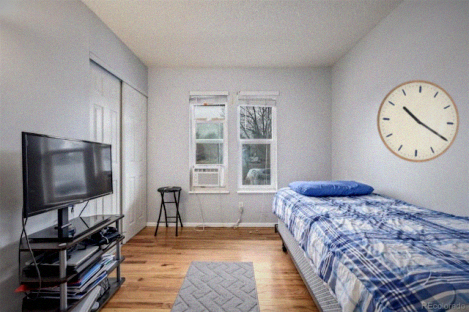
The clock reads 10.20
